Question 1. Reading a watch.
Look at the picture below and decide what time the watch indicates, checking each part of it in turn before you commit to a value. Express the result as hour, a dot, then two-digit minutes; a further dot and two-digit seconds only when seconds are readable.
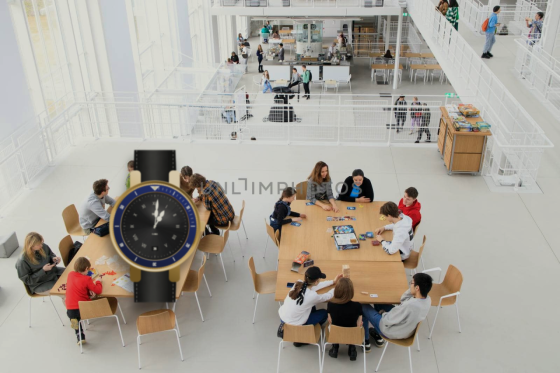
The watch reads 1.01
